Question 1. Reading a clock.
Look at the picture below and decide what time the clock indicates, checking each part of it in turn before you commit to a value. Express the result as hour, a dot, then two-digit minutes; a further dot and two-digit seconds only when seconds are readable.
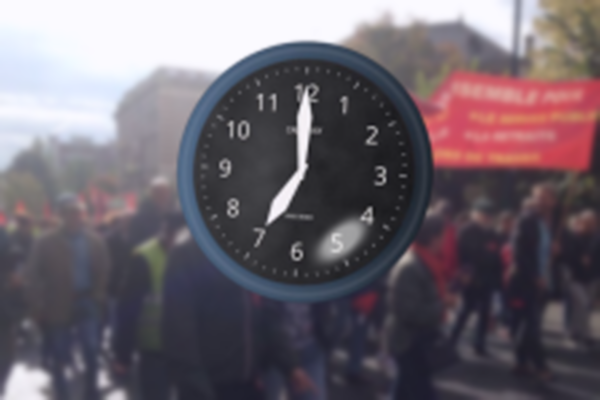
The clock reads 7.00
